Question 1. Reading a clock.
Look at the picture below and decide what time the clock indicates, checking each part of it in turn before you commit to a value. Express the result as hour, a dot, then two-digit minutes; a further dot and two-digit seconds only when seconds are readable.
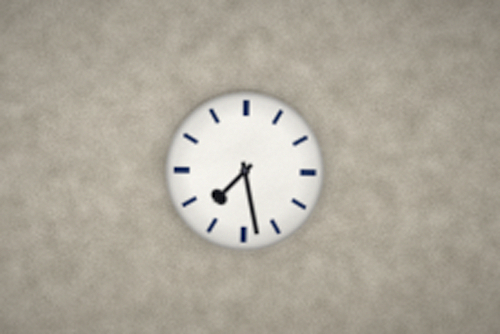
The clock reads 7.28
